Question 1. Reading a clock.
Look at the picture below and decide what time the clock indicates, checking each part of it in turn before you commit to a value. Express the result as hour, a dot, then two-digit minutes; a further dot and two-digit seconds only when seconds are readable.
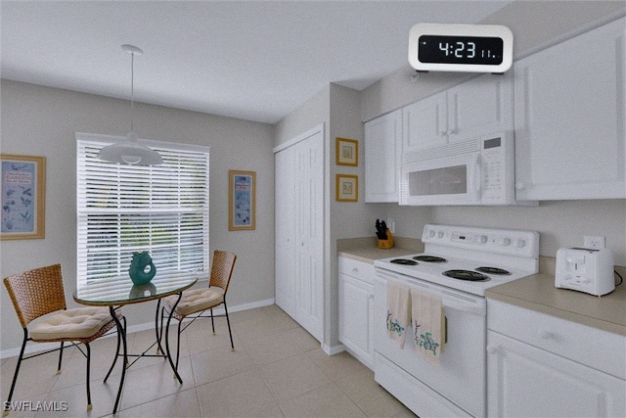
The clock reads 4.23.11
